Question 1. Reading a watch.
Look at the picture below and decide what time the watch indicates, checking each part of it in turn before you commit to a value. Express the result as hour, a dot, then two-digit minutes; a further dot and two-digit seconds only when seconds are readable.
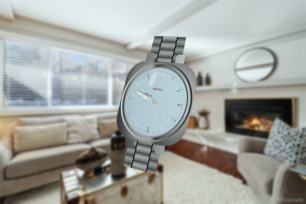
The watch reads 9.48
